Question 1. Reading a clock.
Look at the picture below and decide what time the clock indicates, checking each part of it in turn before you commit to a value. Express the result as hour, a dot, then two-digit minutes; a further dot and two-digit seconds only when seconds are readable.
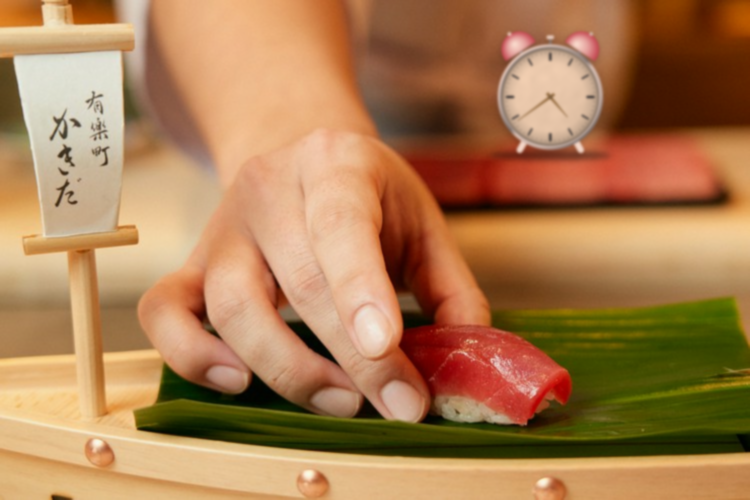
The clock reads 4.39
